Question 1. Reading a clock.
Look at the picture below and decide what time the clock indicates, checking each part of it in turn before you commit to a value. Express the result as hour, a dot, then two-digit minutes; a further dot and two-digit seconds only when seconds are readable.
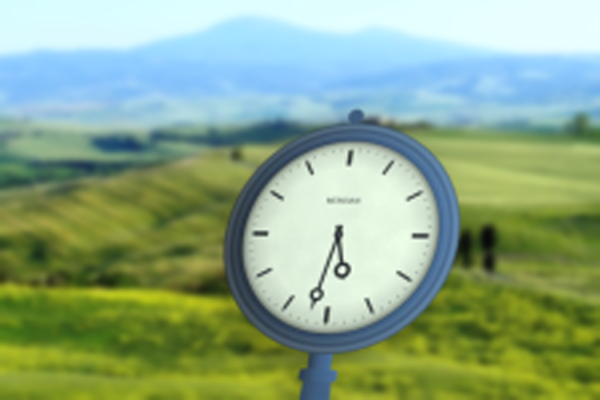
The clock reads 5.32
